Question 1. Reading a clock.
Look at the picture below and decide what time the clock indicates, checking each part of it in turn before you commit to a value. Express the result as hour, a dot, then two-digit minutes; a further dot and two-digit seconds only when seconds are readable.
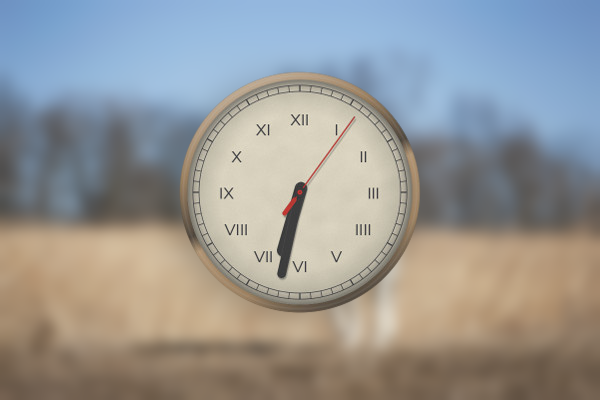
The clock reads 6.32.06
